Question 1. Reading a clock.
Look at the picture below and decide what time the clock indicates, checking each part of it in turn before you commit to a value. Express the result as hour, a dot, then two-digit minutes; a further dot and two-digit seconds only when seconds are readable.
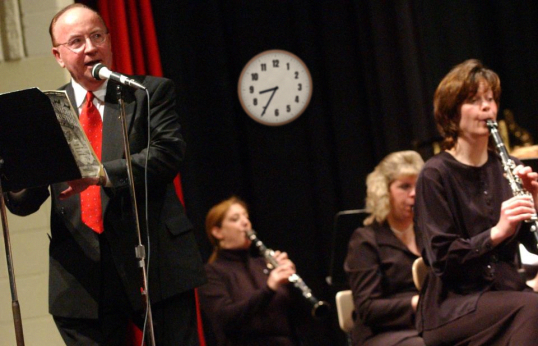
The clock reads 8.35
